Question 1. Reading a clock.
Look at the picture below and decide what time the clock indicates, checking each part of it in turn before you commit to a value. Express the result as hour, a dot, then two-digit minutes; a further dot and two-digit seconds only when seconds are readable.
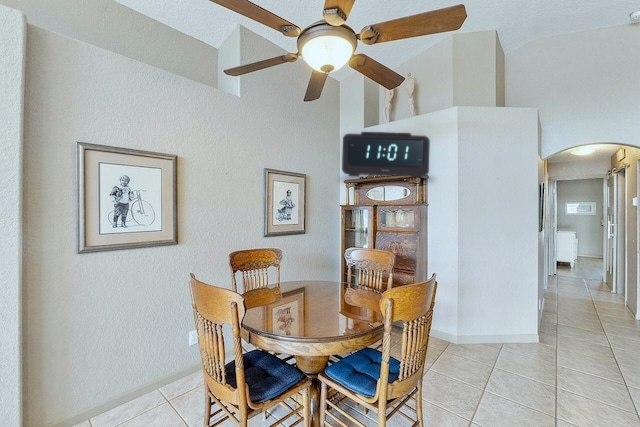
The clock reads 11.01
